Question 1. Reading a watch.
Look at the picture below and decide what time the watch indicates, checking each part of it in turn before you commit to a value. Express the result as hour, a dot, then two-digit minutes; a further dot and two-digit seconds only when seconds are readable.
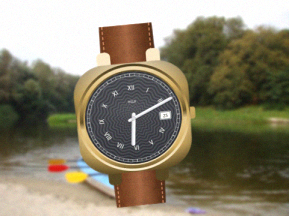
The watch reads 6.11
